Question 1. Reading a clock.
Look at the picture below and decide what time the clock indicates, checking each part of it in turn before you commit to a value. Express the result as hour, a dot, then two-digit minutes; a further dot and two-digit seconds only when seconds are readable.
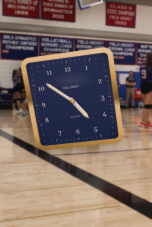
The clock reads 4.52
